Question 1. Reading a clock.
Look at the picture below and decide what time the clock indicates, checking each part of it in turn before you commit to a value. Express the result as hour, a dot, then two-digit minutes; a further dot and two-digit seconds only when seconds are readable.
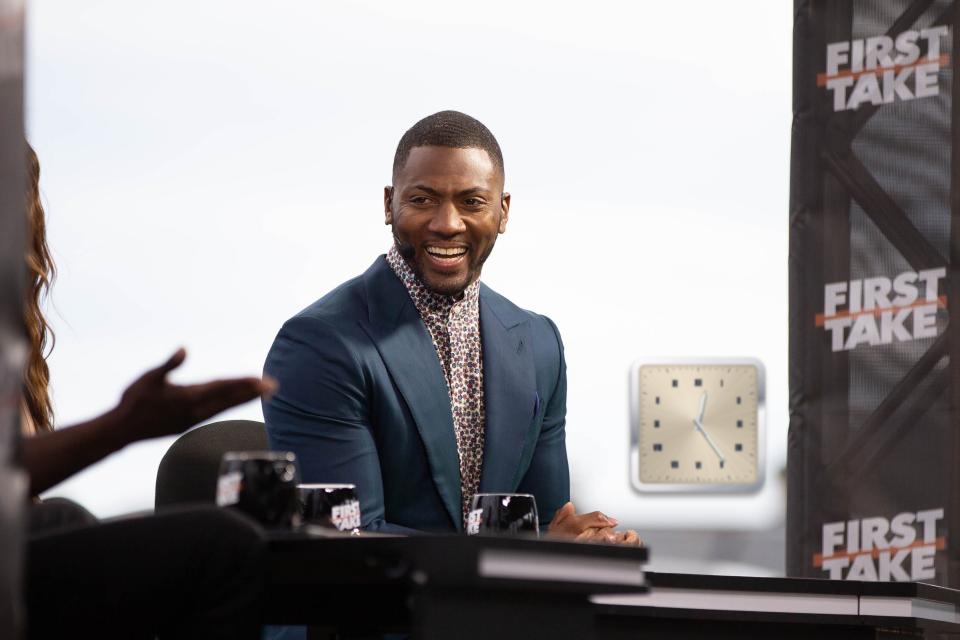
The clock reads 12.24
